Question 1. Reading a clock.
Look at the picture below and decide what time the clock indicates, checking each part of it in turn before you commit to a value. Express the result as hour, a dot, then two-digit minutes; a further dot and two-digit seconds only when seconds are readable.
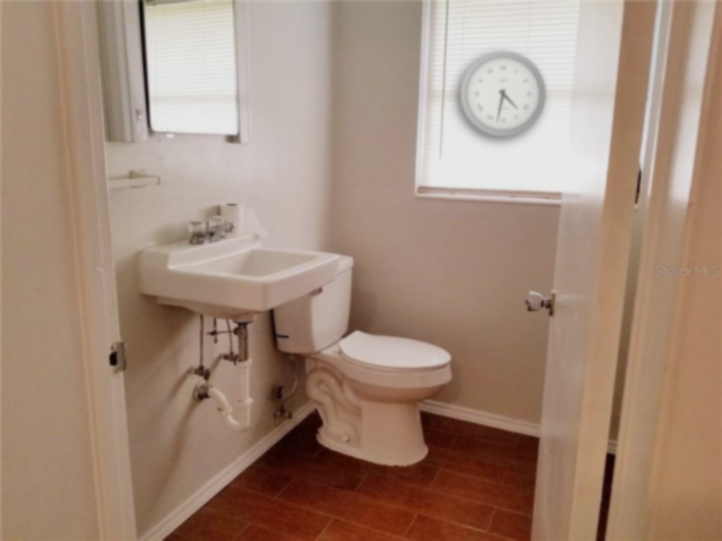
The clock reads 4.32
